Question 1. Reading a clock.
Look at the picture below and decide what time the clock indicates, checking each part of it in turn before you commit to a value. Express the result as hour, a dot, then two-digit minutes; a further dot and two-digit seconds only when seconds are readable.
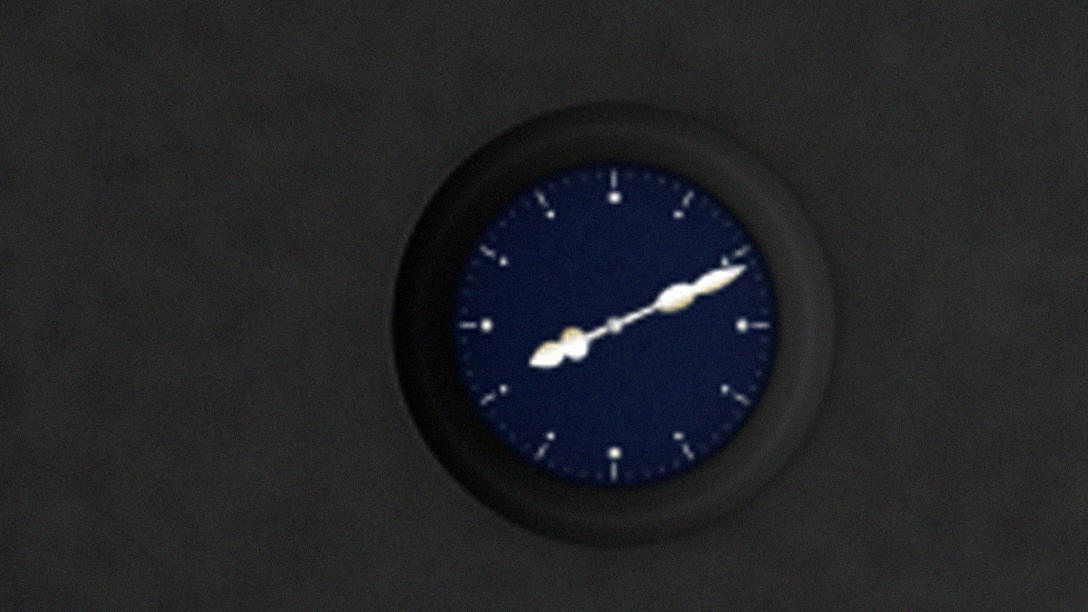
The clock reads 8.11
